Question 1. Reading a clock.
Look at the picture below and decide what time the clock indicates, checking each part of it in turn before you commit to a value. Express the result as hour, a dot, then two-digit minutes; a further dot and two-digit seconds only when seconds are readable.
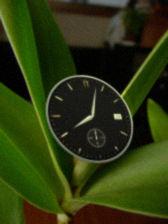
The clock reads 8.03
